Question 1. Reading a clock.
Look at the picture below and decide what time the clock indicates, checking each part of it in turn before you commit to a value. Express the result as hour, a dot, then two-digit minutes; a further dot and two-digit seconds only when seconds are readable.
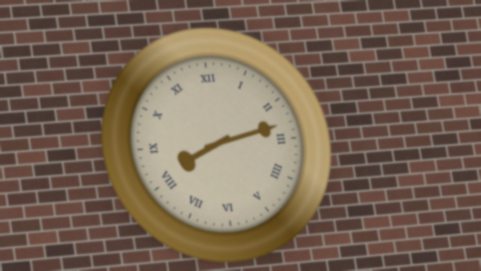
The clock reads 8.13
